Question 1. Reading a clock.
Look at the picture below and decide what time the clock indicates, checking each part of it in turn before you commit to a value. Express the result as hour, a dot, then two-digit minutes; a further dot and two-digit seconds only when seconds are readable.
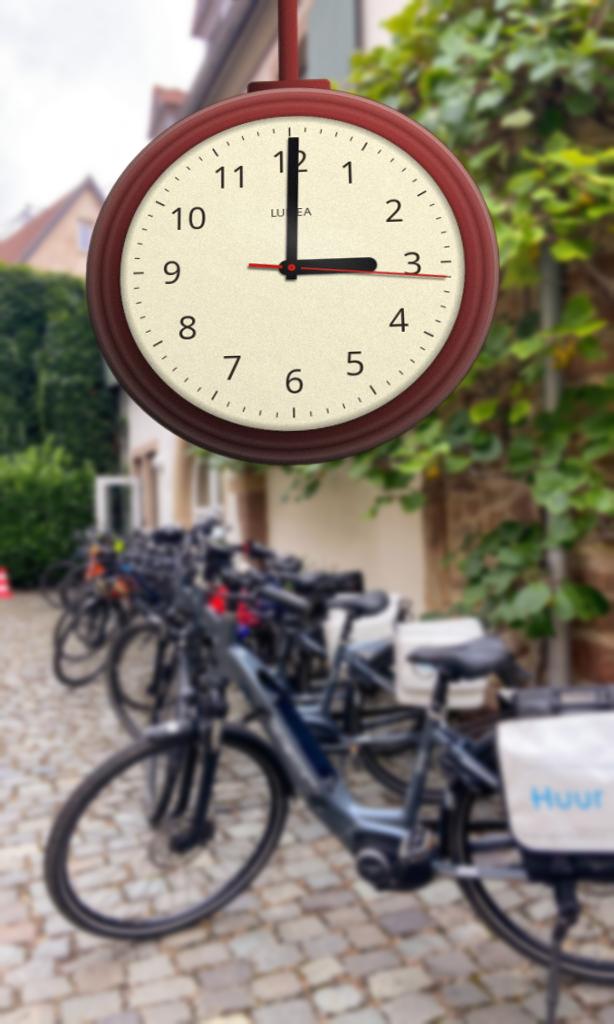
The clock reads 3.00.16
